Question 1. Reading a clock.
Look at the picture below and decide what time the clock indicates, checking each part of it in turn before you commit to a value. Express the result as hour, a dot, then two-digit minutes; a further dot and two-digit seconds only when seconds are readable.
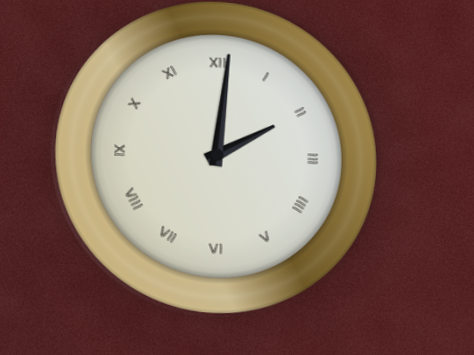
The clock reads 2.01
